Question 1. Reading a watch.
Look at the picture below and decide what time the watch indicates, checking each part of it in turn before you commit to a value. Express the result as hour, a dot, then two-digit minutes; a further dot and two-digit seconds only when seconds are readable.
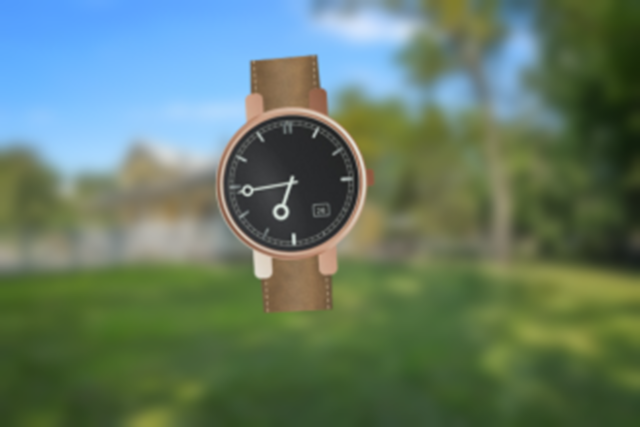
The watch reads 6.44
